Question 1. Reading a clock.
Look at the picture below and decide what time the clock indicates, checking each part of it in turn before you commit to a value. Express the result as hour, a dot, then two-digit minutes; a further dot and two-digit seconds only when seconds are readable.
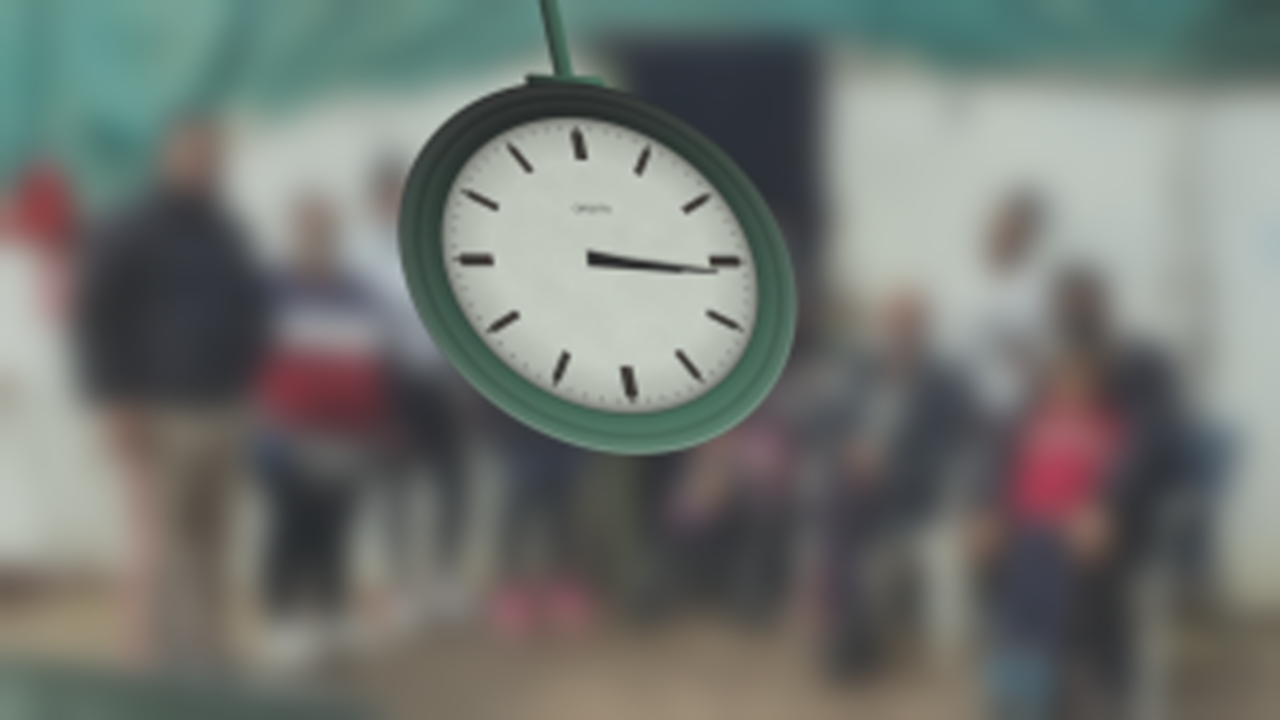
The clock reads 3.16
